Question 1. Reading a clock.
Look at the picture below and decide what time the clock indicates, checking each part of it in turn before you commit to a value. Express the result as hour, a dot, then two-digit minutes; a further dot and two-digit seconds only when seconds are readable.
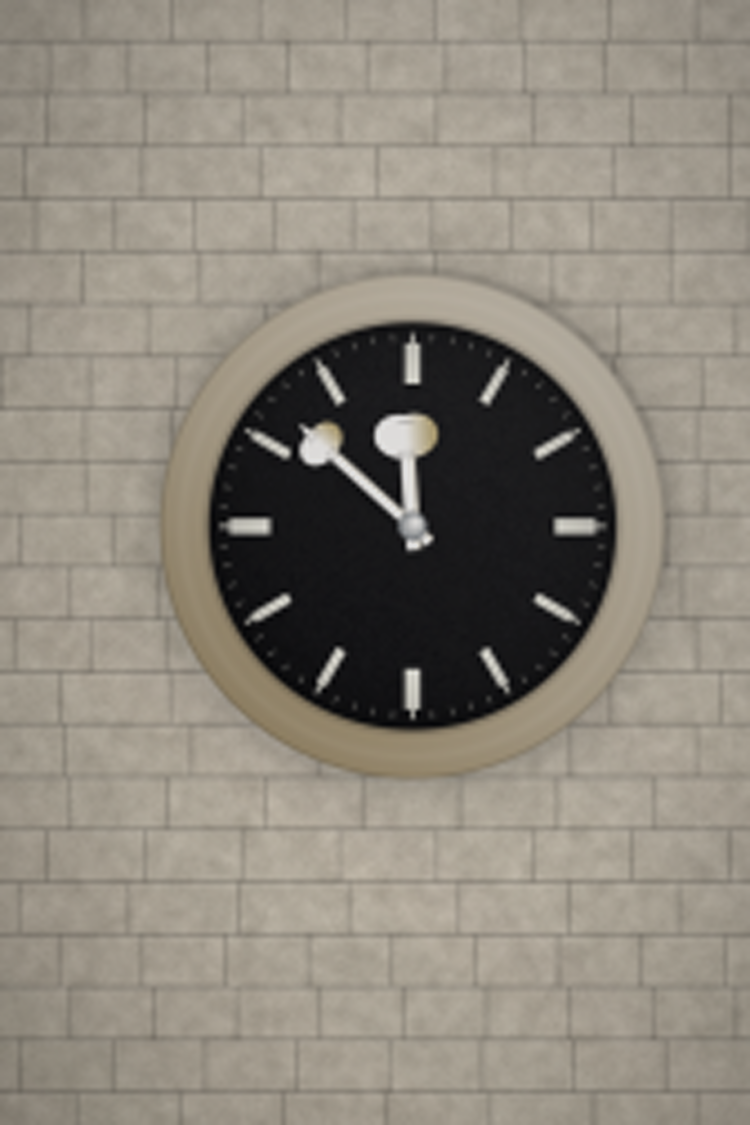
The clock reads 11.52
